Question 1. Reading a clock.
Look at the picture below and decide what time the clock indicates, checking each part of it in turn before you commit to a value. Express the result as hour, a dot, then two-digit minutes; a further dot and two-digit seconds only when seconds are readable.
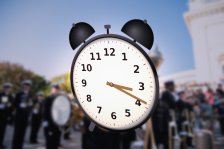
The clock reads 3.19
